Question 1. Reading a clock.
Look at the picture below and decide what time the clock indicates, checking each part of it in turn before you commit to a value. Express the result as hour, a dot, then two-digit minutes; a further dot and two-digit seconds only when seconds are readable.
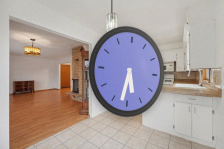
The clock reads 5.32
